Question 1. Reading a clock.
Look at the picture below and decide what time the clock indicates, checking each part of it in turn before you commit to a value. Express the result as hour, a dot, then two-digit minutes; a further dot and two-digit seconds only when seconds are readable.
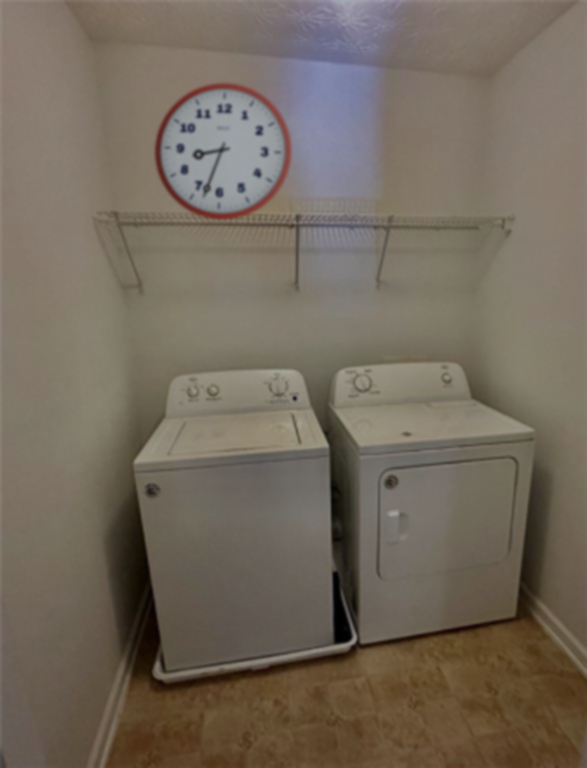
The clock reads 8.33
